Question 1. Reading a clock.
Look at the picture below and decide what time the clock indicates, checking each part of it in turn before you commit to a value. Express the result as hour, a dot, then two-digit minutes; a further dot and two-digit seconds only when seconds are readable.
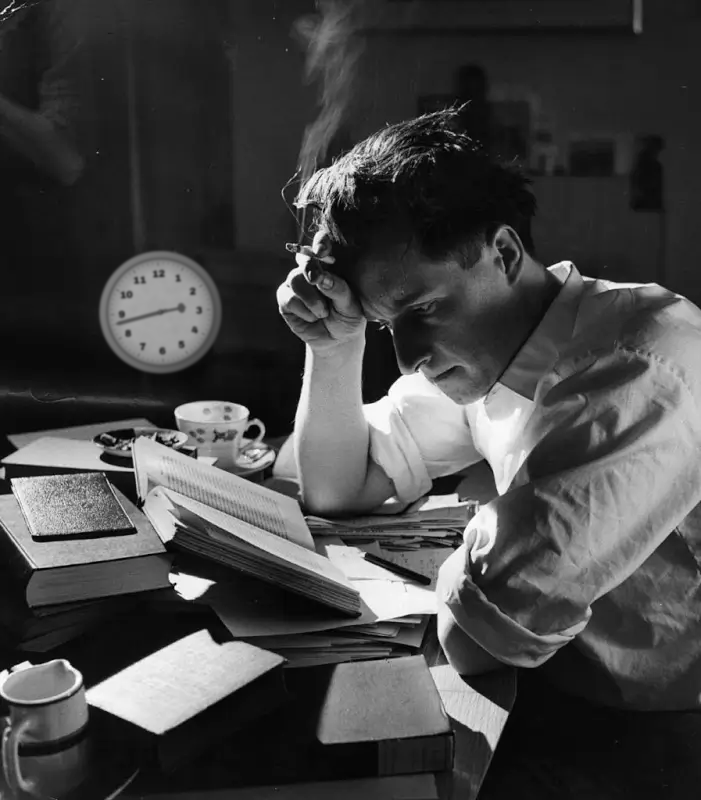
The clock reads 2.43
